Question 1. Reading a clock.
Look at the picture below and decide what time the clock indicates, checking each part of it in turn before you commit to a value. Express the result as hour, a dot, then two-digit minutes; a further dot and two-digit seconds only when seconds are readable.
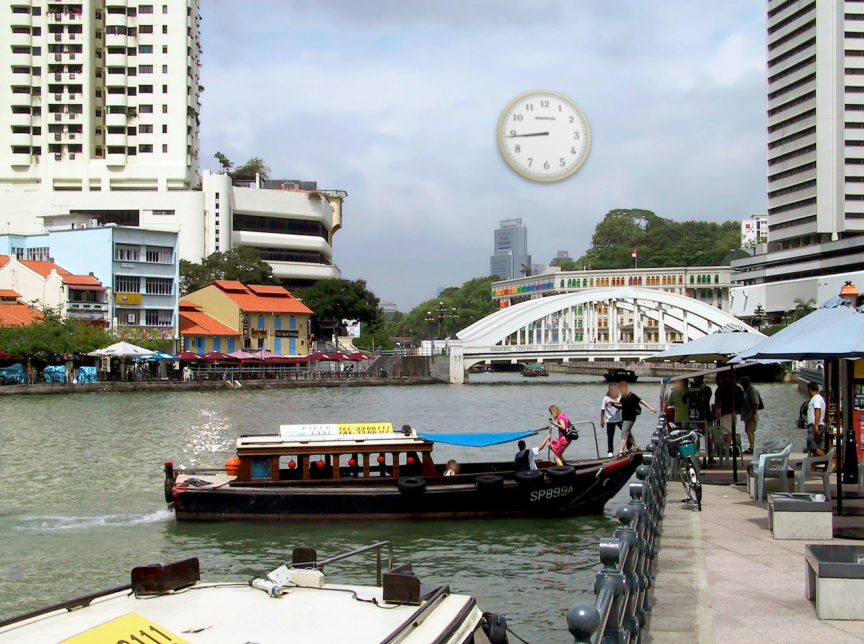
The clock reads 8.44
